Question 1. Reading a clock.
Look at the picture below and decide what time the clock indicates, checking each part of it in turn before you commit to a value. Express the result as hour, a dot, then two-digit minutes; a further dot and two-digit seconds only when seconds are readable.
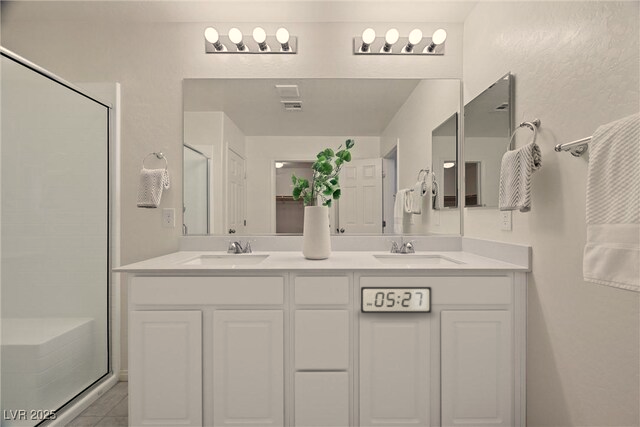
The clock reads 5.27
